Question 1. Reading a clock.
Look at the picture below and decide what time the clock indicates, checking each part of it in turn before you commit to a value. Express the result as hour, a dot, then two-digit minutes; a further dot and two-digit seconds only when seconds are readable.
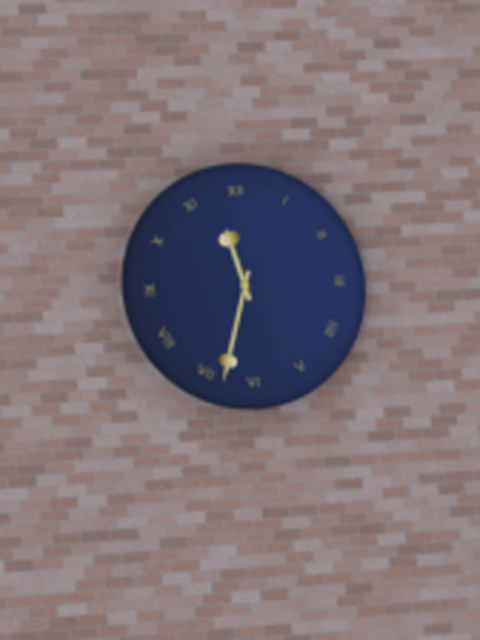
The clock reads 11.33
